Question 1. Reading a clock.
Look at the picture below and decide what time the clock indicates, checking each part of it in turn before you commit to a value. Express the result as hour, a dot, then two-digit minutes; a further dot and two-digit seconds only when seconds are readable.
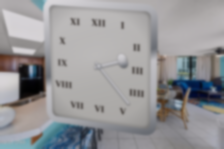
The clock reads 2.23
